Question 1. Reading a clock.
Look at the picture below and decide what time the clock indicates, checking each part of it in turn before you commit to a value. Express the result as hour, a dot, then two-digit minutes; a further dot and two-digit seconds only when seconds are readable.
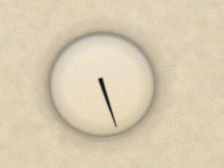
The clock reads 5.27
